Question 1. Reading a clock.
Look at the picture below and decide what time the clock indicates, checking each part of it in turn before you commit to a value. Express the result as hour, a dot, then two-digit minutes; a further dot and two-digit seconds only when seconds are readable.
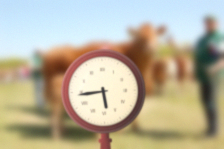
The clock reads 5.44
